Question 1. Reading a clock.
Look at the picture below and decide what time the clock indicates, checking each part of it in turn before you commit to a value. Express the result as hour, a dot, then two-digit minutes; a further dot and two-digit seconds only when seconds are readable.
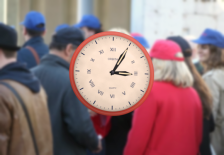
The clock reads 3.05
